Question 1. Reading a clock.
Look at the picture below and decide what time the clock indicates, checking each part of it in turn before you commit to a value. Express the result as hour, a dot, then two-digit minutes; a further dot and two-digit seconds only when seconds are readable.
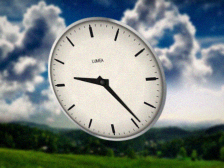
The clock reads 9.24
